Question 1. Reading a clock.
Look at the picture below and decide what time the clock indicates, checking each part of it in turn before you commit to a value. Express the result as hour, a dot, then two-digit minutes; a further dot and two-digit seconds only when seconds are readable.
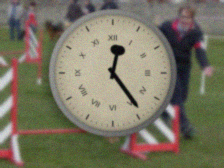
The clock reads 12.24
